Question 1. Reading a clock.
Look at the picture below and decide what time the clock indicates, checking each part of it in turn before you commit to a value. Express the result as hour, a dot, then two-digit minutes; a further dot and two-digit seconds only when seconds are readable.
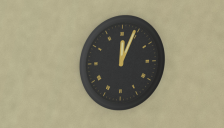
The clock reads 12.04
